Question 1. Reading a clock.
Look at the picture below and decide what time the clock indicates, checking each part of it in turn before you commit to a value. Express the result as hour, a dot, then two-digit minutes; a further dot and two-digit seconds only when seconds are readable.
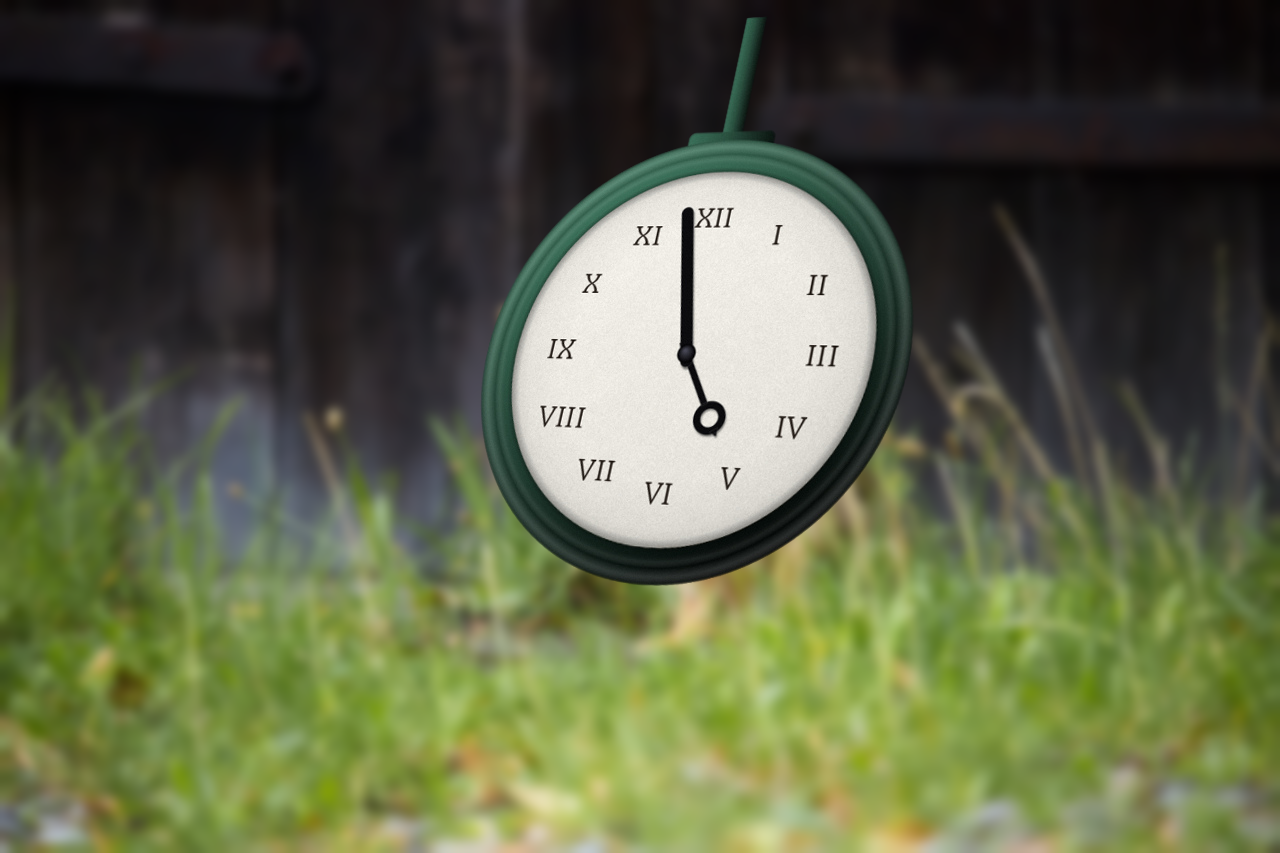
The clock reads 4.58
